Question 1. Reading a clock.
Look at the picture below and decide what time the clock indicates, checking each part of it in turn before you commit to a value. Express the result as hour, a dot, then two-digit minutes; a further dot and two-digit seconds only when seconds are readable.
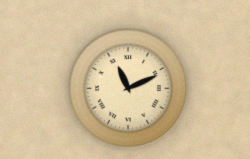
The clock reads 11.11
